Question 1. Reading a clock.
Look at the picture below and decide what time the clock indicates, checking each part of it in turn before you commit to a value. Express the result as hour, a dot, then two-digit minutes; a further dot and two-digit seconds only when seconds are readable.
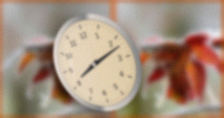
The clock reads 8.12
